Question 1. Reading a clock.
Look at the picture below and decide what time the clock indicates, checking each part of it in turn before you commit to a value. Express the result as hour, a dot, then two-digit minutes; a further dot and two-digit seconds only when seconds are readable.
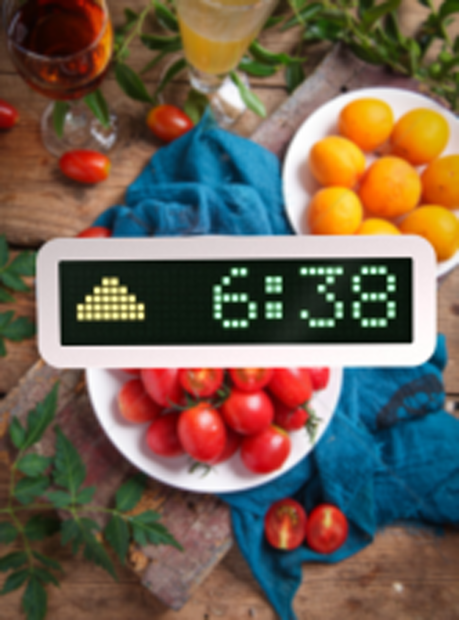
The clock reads 6.38
